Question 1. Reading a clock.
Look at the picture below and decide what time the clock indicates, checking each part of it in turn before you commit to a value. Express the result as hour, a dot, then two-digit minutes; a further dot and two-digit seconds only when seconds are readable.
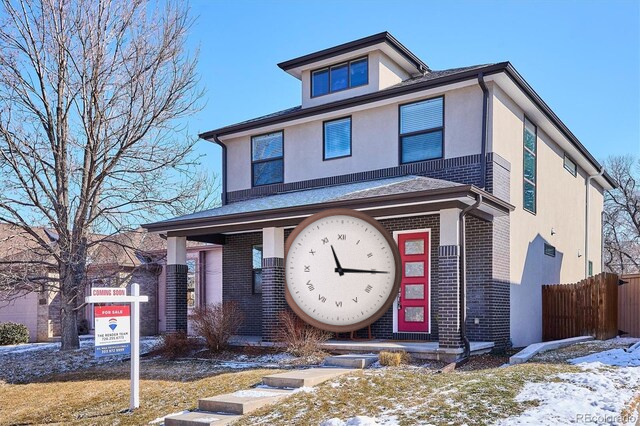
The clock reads 11.15
